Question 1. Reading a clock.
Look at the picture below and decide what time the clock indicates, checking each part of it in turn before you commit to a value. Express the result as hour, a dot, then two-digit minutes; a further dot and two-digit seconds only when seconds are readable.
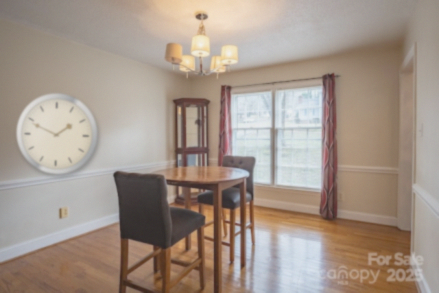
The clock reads 1.49
